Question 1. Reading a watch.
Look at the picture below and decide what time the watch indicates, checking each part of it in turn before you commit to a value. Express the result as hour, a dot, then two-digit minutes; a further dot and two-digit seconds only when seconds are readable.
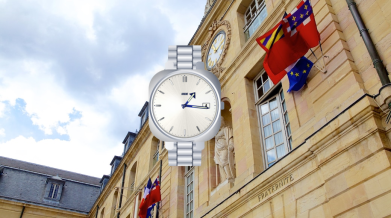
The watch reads 1.16
